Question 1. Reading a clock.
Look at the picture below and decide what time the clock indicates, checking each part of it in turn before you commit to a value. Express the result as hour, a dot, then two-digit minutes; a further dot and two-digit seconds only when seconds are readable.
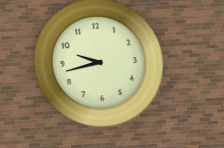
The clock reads 9.43
